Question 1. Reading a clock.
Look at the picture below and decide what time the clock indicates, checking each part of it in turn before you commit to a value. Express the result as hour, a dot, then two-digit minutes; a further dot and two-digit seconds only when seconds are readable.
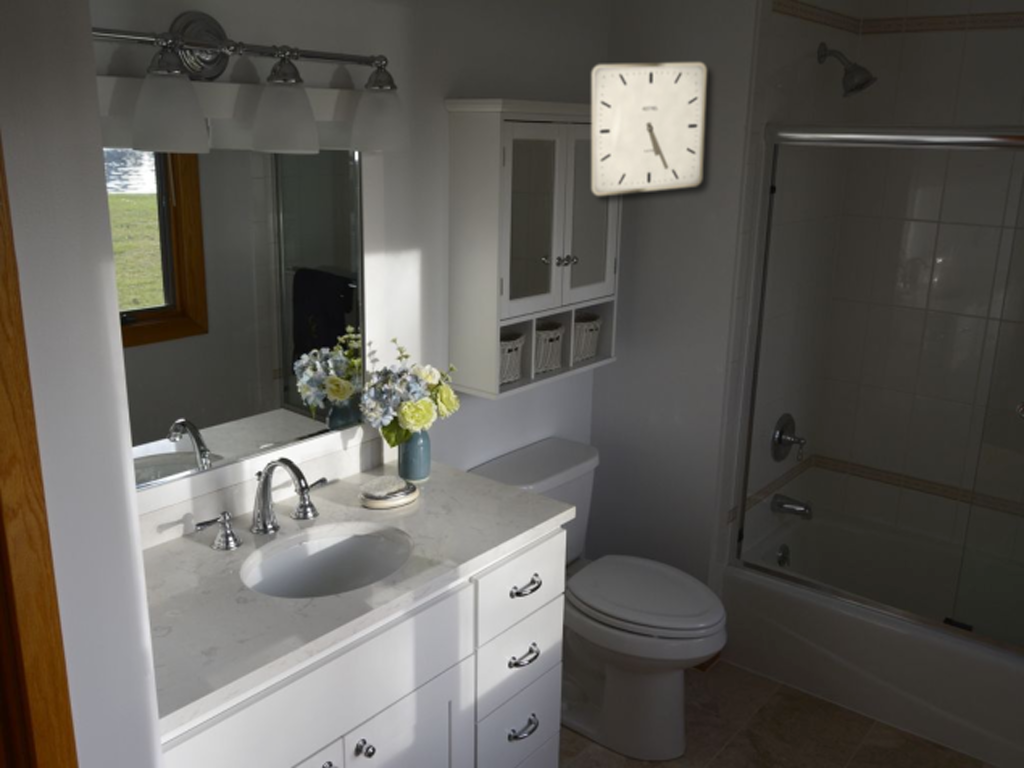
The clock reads 5.26
